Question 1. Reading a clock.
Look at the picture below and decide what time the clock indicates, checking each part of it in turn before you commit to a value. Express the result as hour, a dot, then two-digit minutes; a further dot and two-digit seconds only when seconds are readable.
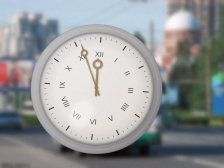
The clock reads 11.56
